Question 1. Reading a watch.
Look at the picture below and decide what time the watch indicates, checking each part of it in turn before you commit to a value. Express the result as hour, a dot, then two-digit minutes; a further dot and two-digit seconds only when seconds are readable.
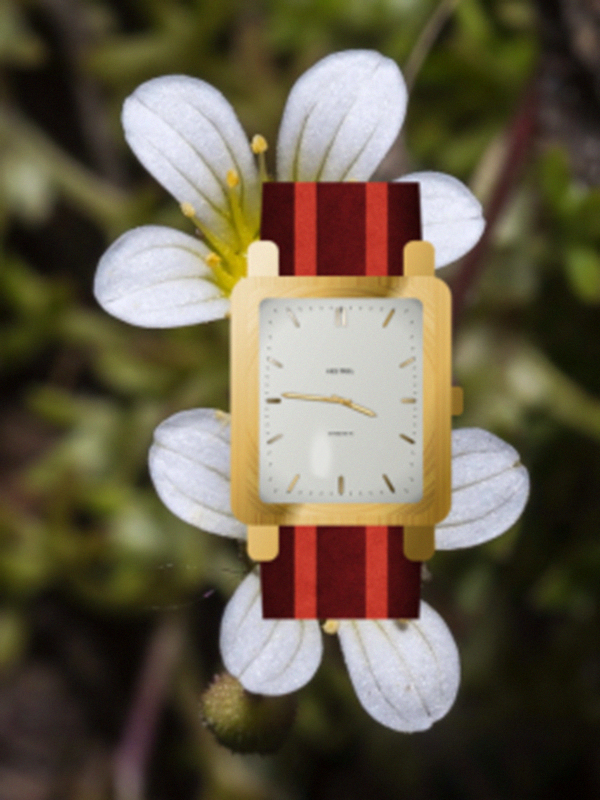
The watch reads 3.46
